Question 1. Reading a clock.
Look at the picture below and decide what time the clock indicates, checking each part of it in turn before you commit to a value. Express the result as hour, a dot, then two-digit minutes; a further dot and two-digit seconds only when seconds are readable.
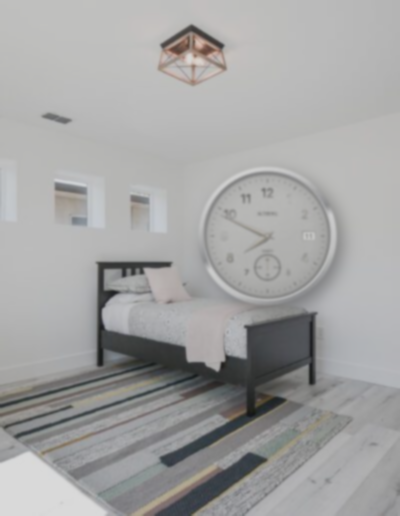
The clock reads 7.49
